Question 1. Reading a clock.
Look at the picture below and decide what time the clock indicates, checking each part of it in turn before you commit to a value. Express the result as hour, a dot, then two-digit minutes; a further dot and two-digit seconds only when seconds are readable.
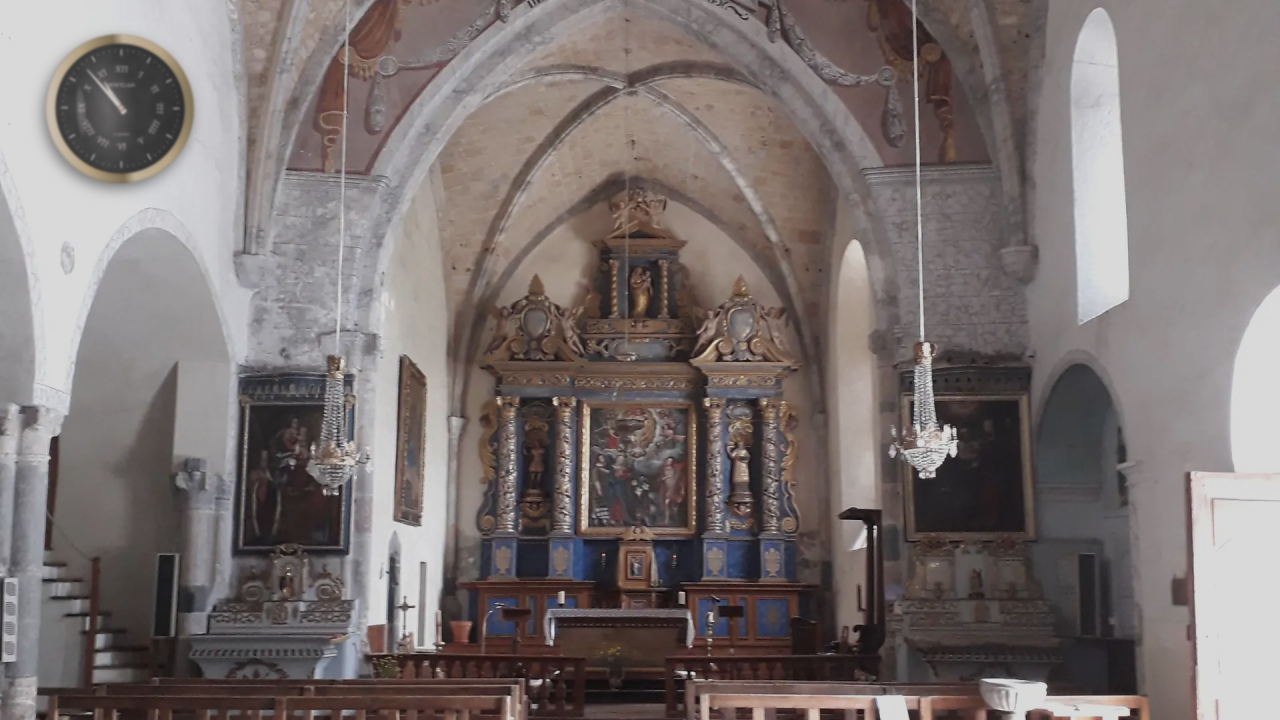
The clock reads 10.53
